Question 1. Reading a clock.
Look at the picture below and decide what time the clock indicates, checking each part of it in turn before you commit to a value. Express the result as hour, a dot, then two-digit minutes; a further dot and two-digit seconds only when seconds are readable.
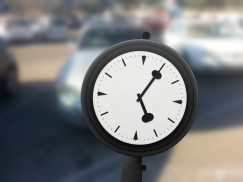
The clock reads 5.05
